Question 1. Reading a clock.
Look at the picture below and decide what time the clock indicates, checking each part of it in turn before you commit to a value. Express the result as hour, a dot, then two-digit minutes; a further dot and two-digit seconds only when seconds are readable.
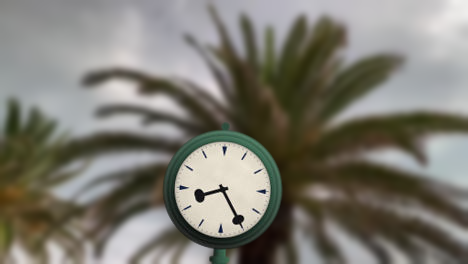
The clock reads 8.25
